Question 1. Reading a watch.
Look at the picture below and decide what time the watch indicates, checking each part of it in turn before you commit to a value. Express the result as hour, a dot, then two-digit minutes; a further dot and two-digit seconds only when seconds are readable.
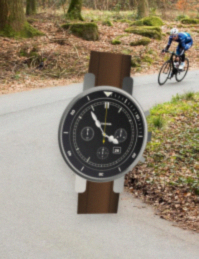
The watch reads 3.54
